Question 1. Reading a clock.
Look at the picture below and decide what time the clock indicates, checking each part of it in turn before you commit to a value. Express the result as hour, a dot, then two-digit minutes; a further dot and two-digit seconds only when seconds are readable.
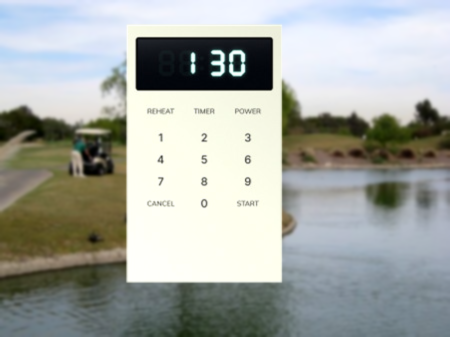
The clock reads 1.30
